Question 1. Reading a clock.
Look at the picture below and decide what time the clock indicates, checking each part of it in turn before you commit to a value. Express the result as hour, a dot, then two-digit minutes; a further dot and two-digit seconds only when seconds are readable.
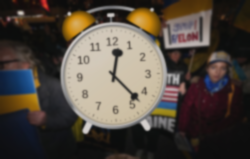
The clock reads 12.23
